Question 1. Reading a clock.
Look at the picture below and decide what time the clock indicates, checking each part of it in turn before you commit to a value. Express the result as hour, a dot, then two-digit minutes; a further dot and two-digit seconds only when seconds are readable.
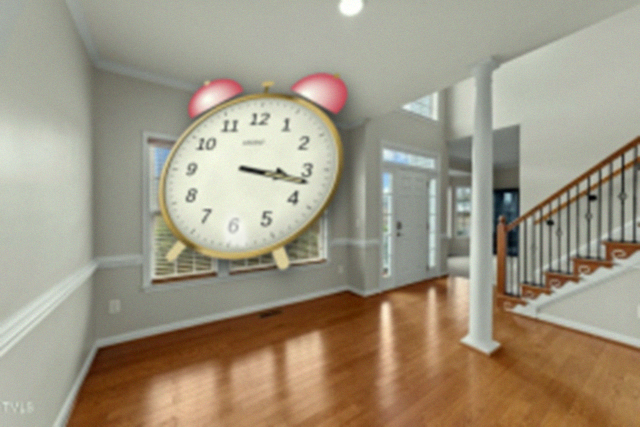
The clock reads 3.17
